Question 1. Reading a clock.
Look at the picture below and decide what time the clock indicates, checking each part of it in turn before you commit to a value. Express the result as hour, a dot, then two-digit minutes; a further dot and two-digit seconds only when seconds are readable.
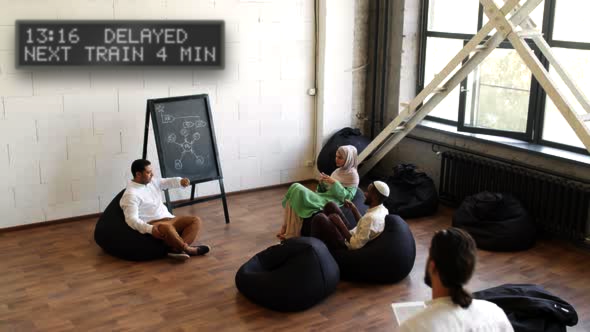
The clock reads 13.16
